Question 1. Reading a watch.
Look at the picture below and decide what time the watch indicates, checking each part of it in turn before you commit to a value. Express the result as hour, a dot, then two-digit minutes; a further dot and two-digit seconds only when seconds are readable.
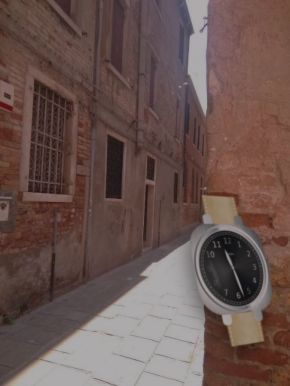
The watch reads 11.28
